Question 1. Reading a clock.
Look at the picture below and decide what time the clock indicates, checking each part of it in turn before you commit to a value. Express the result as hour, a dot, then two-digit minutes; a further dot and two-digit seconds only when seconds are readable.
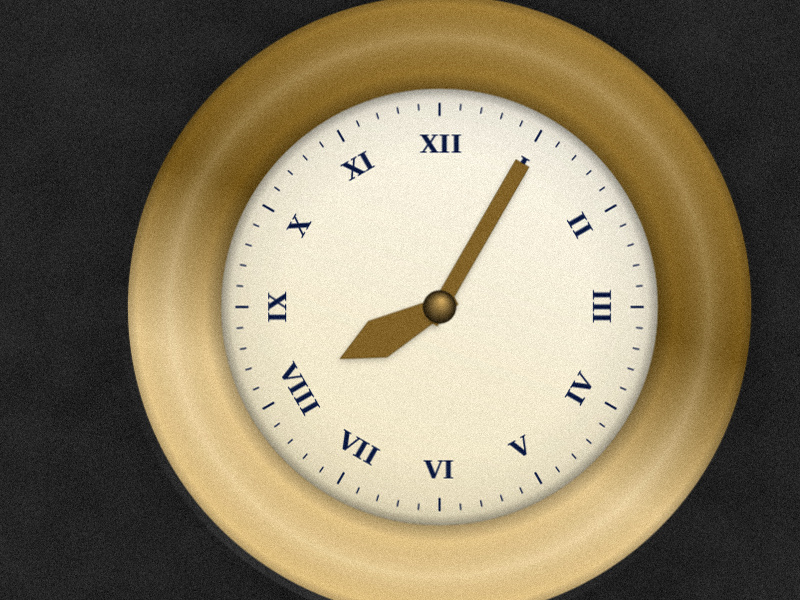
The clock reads 8.05
